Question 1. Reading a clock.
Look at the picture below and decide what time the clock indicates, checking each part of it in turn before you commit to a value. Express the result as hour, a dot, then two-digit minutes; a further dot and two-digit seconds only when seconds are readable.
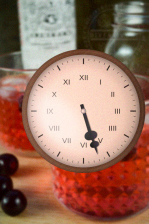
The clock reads 5.27
